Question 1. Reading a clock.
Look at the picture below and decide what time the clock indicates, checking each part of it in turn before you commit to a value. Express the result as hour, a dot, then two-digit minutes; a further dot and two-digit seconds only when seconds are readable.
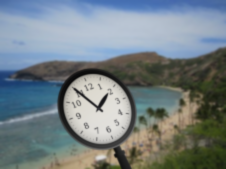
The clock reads 1.55
